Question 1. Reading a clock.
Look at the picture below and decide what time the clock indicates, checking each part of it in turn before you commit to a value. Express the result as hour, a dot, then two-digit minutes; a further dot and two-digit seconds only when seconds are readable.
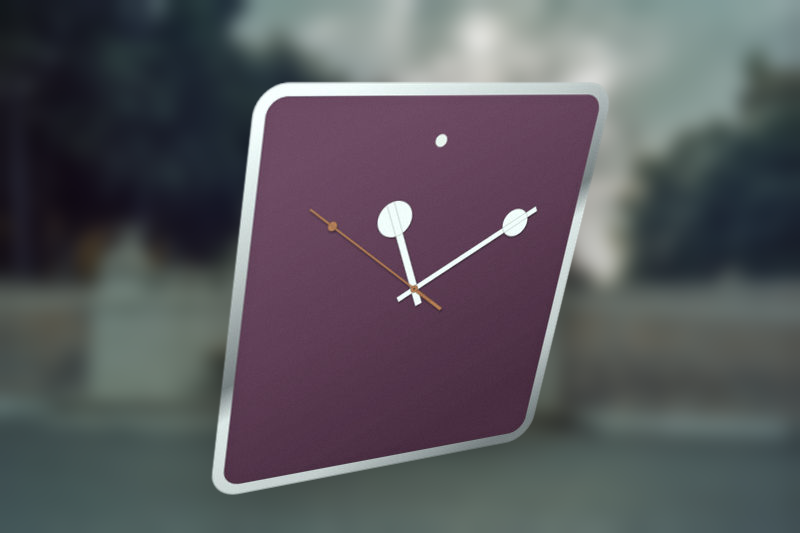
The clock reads 11.09.51
